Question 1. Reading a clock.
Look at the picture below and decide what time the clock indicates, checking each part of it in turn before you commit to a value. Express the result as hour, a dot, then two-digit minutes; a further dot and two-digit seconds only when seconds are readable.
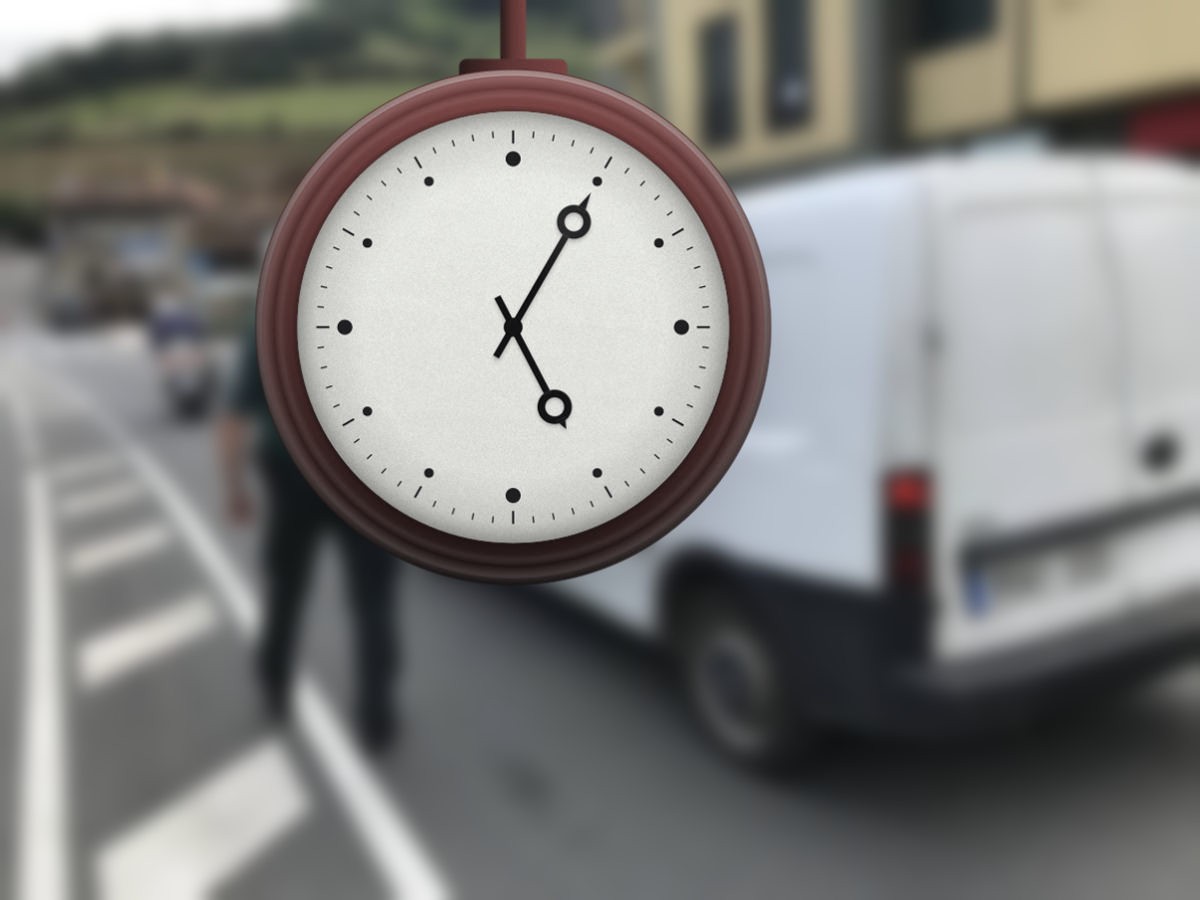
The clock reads 5.05
